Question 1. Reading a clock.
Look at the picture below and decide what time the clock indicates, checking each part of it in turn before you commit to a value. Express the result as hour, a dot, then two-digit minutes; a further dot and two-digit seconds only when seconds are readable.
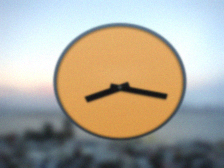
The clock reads 8.17
